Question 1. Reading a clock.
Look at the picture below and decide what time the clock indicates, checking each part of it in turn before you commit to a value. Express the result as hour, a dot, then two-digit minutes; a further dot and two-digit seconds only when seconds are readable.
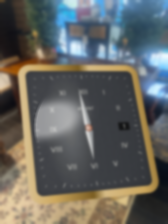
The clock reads 5.59
